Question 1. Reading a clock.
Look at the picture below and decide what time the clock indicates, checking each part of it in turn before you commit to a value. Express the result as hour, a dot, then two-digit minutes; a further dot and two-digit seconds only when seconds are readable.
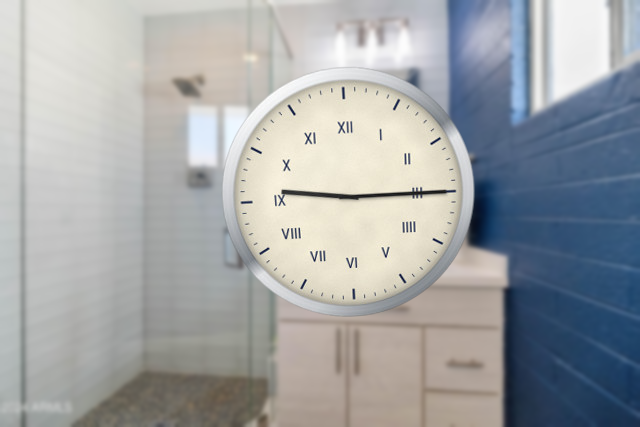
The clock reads 9.15
